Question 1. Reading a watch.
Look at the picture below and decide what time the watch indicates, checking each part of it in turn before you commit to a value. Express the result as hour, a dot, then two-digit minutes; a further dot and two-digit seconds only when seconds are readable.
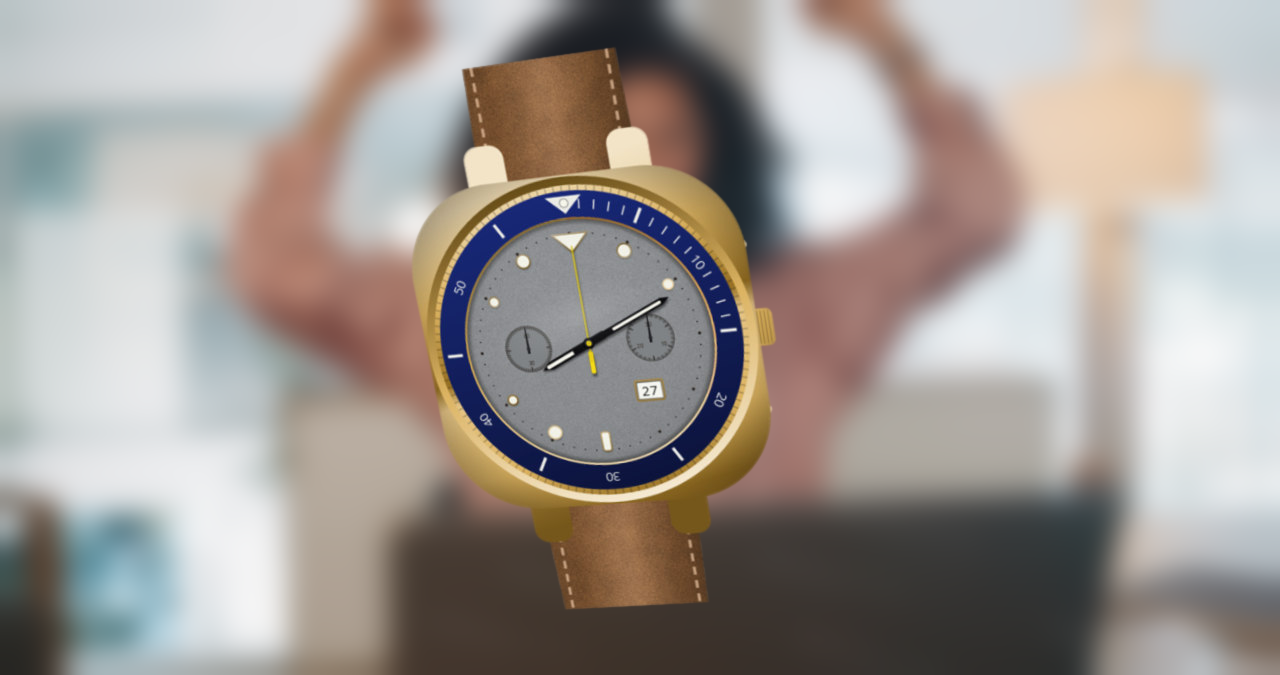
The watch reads 8.11
